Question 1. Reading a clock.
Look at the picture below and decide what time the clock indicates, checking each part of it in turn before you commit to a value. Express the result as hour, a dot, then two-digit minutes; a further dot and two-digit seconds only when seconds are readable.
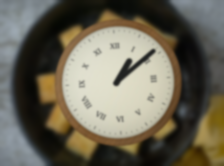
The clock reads 1.09
